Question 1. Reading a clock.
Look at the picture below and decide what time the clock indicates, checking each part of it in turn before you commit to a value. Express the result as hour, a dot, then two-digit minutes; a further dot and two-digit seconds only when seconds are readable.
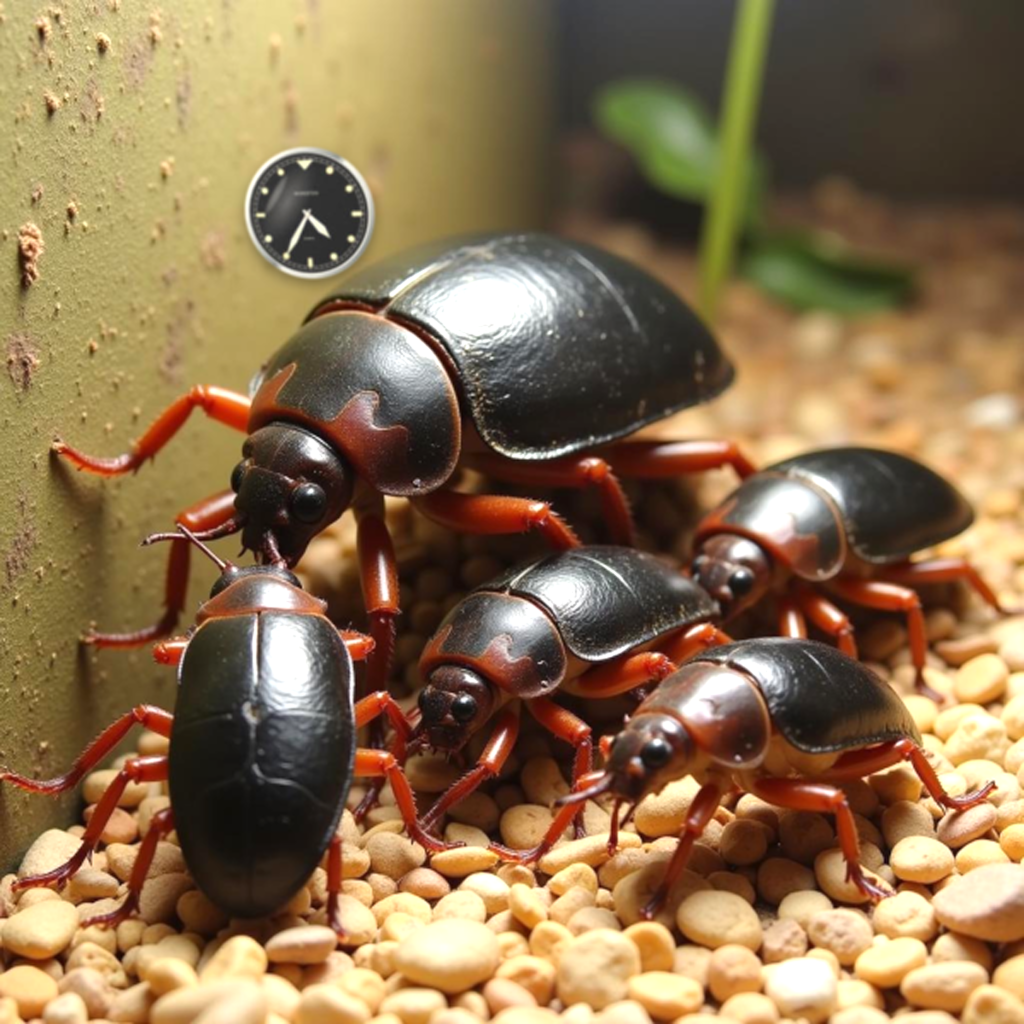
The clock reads 4.35
